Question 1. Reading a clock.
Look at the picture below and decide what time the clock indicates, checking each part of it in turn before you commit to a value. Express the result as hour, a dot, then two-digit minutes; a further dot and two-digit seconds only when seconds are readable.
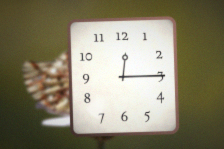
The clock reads 12.15
